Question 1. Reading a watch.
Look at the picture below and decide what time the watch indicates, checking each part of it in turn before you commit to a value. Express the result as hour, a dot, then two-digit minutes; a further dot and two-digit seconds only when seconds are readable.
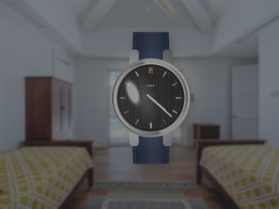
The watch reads 4.22
